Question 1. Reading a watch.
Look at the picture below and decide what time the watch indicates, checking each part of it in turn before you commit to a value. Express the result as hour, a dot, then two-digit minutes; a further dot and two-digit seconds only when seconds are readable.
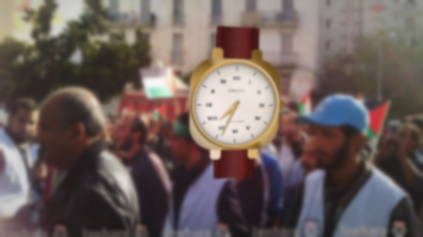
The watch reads 7.34
